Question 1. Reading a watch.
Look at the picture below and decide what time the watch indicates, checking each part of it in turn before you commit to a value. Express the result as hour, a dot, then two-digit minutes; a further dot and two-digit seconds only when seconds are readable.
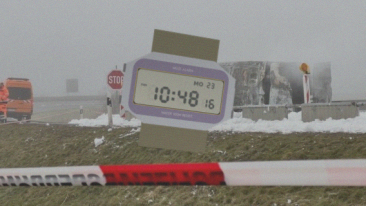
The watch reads 10.48.16
